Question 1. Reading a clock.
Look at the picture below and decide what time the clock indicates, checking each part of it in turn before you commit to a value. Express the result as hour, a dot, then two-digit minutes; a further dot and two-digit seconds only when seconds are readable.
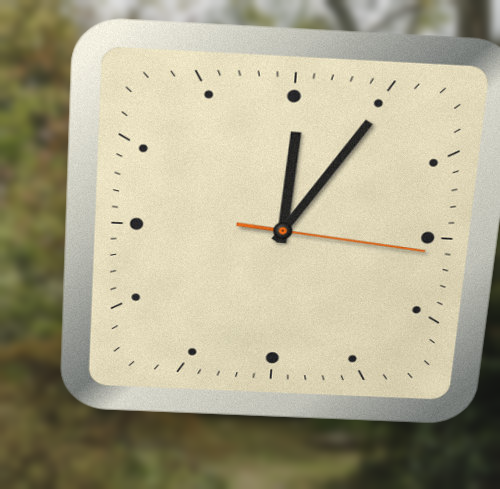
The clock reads 12.05.16
